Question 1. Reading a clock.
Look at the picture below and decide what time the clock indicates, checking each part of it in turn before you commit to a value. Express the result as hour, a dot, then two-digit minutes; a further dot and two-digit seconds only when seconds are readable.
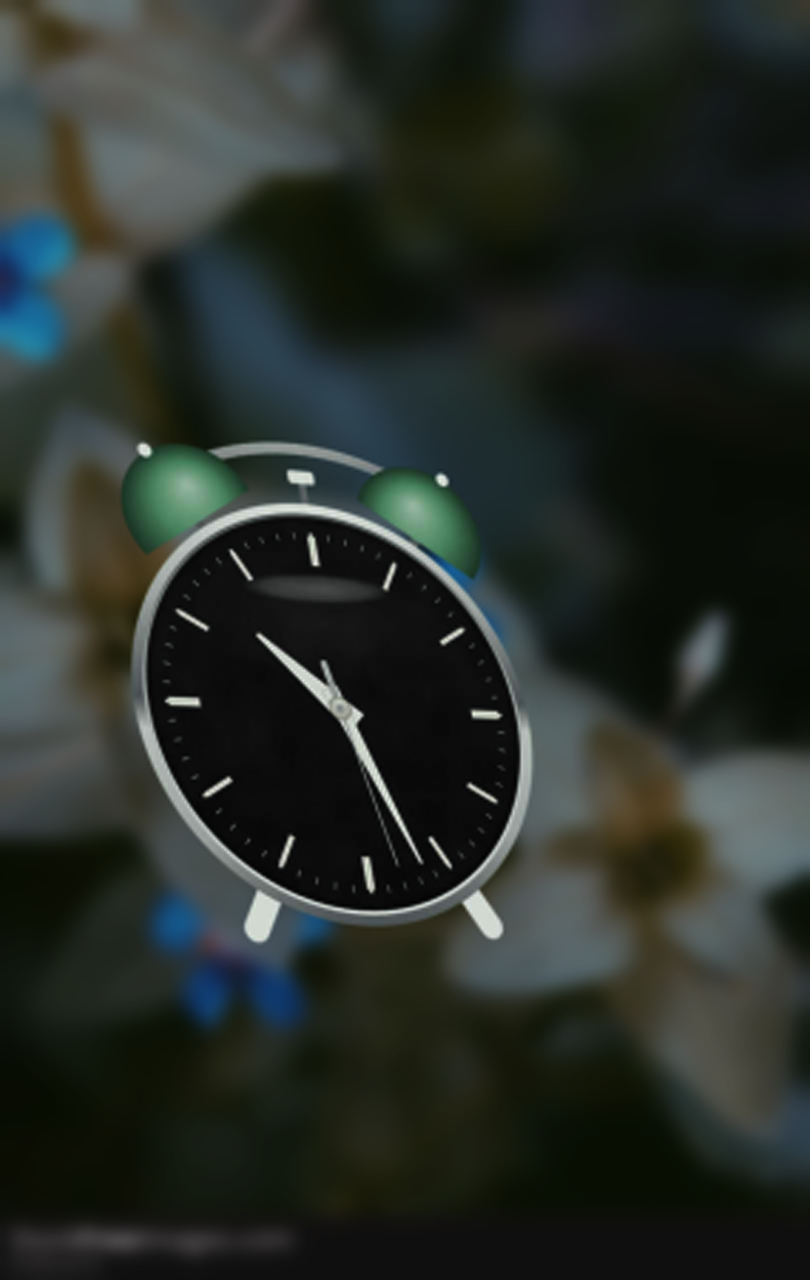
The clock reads 10.26.28
